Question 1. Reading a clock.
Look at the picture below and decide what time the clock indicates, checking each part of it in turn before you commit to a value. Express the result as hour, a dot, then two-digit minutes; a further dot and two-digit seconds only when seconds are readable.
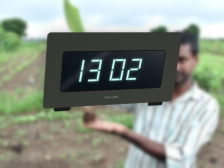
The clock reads 13.02
